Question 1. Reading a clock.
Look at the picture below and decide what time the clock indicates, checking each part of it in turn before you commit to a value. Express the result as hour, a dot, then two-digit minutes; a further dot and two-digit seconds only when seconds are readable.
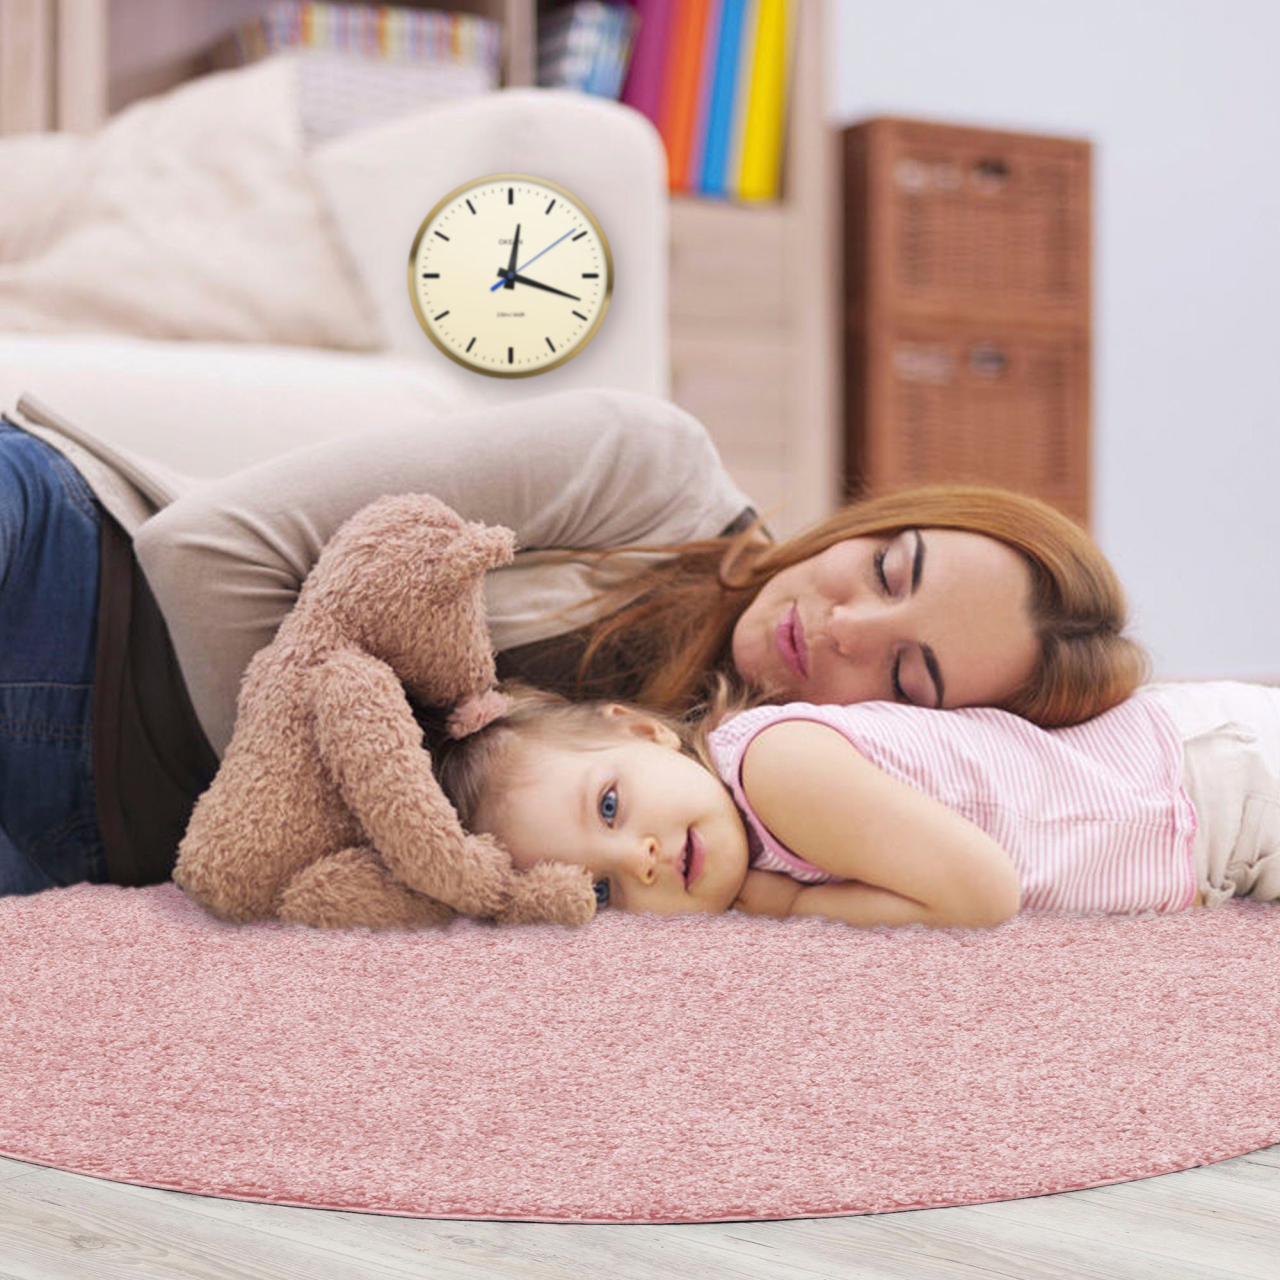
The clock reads 12.18.09
